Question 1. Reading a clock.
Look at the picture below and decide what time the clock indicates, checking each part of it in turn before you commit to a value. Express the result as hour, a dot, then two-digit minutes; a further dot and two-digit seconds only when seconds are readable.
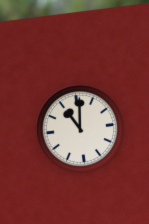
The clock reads 11.01
